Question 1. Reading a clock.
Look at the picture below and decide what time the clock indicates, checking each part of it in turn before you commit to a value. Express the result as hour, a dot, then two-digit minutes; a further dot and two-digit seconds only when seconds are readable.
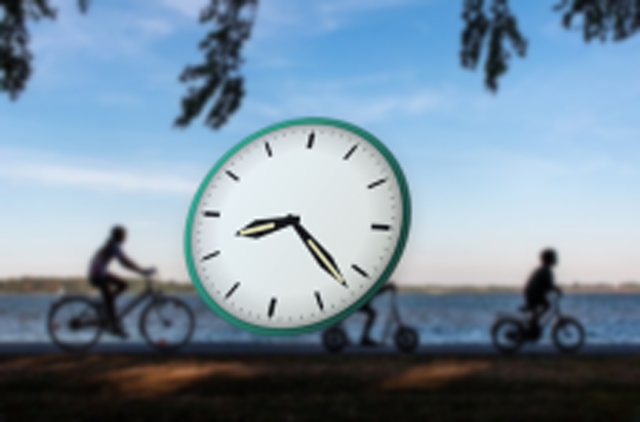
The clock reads 8.22
